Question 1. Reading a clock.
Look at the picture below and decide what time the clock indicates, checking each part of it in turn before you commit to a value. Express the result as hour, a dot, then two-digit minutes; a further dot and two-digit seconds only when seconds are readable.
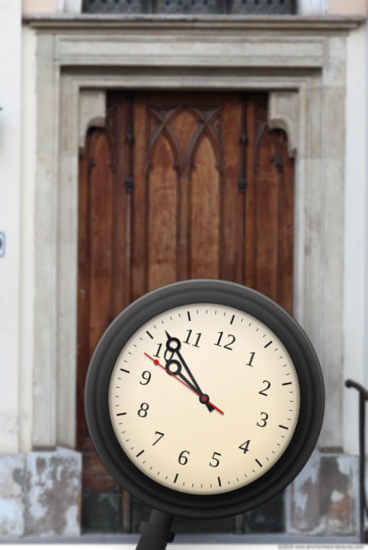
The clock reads 9.51.48
